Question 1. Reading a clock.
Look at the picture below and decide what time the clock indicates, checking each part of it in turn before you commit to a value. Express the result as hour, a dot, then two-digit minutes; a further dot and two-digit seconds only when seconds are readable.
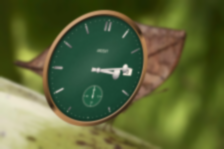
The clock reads 3.14
